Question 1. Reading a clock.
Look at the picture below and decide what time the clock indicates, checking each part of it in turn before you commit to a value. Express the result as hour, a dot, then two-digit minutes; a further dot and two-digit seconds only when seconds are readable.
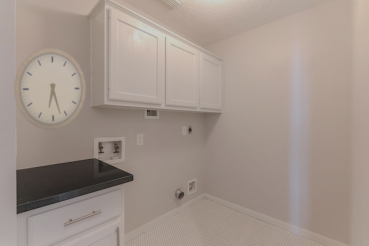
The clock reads 6.27
